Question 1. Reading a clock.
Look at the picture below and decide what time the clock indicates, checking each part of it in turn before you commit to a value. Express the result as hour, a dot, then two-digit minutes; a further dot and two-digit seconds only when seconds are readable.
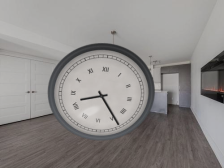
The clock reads 8.24
